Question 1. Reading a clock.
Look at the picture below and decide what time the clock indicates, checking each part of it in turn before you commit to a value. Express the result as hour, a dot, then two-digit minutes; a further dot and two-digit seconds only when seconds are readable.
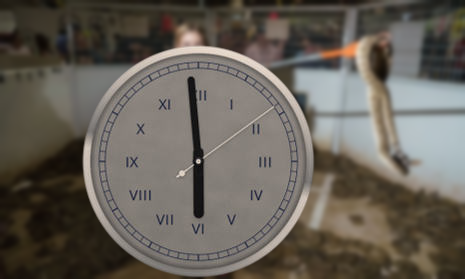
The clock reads 5.59.09
